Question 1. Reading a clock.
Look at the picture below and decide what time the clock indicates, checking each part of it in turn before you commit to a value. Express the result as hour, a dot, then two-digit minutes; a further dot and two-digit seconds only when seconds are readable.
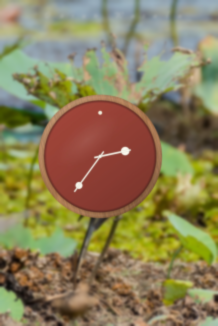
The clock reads 2.36
